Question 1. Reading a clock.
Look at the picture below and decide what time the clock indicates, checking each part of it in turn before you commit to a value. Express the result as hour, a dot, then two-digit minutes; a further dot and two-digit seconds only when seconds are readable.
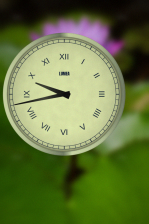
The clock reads 9.43
